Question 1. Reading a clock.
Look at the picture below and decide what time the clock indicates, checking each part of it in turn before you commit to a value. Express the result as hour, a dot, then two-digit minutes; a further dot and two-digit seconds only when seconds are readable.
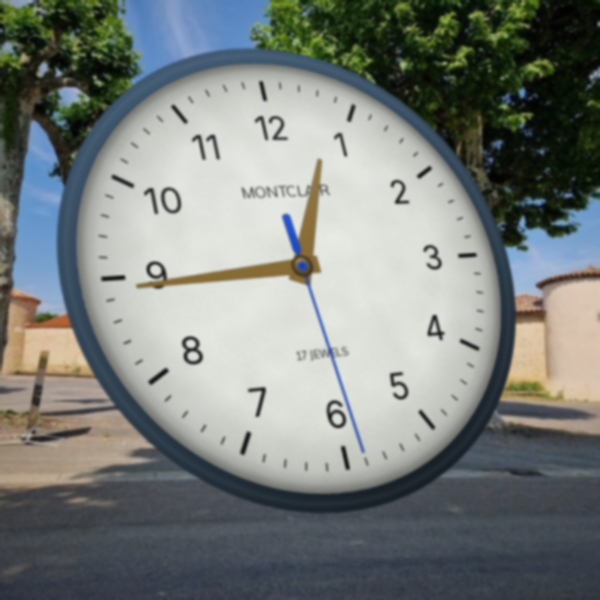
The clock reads 12.44.29
